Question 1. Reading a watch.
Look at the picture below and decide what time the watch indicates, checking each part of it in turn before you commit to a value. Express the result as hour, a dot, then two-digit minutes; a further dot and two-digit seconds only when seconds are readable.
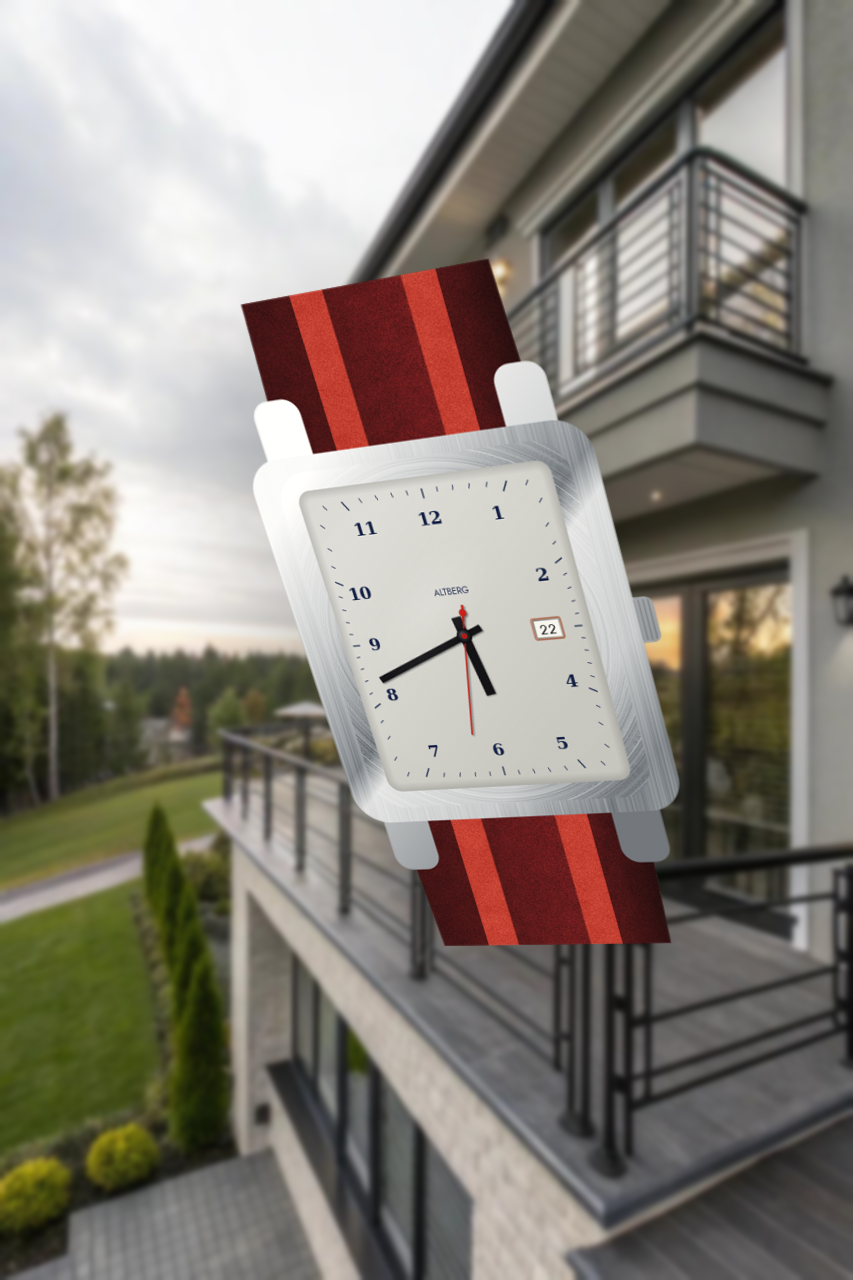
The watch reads 5.41.32
